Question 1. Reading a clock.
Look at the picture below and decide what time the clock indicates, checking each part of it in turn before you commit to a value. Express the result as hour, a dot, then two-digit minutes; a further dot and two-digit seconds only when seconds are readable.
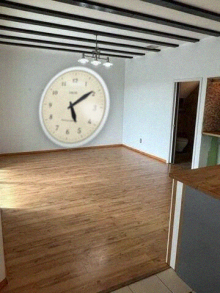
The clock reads 5.09
